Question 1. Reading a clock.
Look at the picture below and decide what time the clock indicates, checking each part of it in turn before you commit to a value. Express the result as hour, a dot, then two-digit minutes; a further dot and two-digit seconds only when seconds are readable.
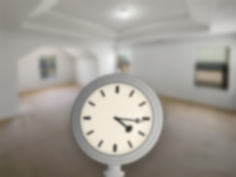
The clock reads 4.16
